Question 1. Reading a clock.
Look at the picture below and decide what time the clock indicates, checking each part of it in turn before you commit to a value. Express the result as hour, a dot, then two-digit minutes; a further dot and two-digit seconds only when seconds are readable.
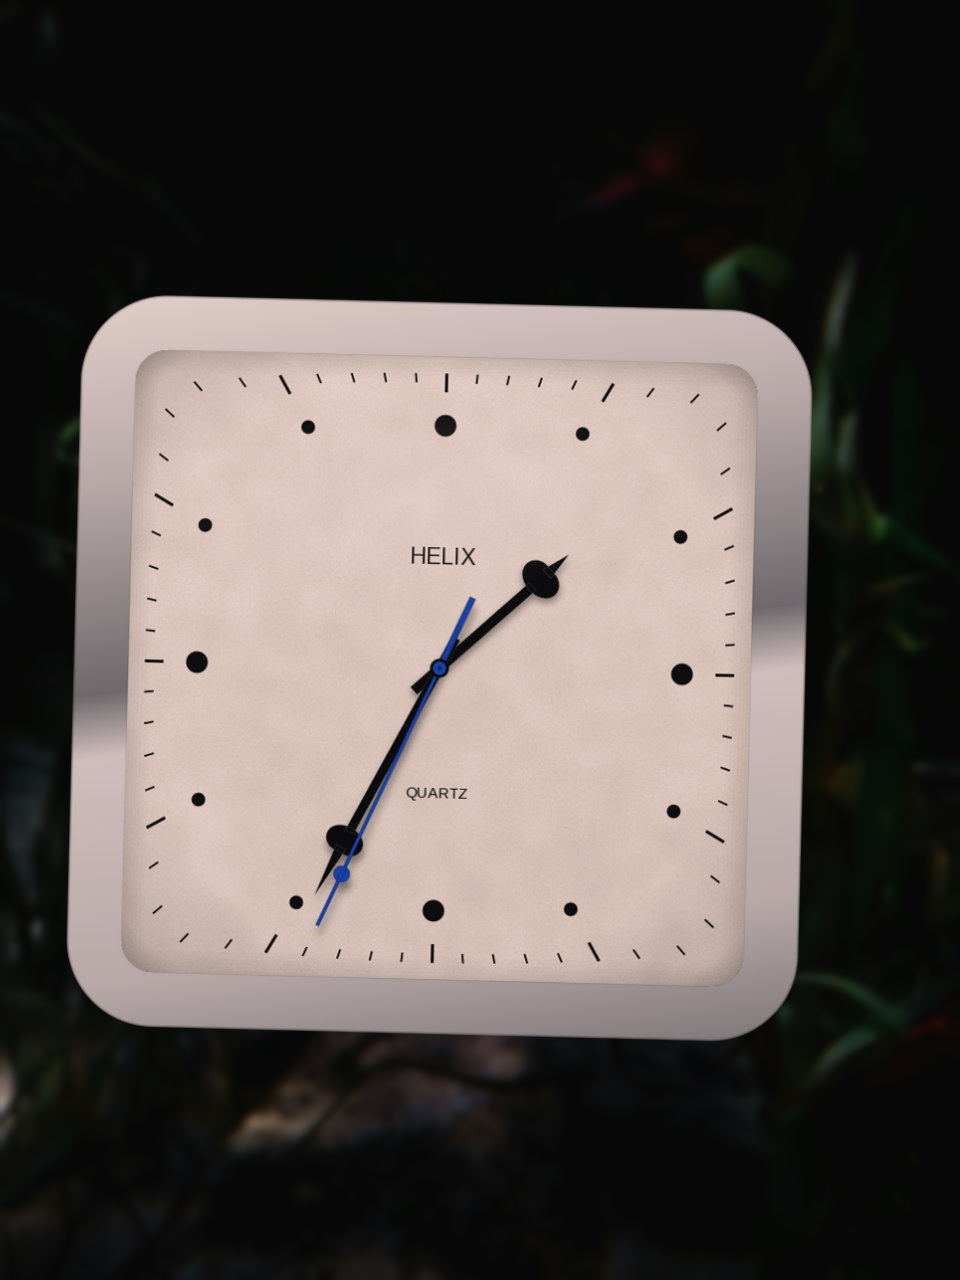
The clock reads 1.34.34
